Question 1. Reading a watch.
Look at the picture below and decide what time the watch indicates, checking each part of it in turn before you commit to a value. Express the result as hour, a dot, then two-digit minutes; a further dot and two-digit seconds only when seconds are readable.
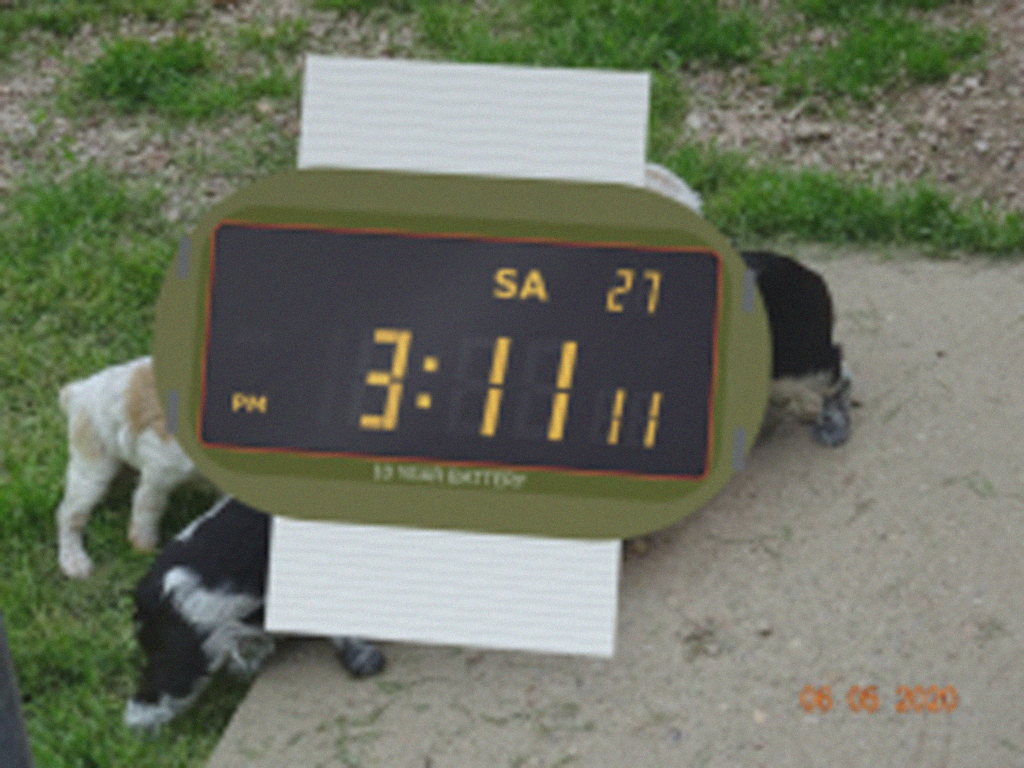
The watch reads 3.11.11
